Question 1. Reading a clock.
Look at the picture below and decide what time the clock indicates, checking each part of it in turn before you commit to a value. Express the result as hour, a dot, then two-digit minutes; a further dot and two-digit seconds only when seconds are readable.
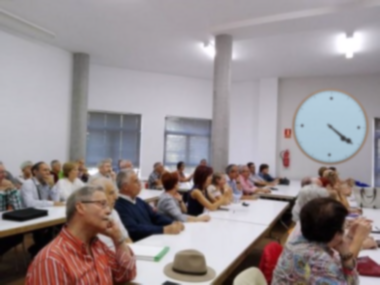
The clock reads 4.21
